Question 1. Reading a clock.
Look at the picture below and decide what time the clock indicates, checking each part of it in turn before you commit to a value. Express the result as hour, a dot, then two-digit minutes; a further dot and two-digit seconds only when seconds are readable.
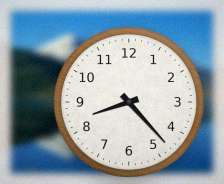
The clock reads 8.23
